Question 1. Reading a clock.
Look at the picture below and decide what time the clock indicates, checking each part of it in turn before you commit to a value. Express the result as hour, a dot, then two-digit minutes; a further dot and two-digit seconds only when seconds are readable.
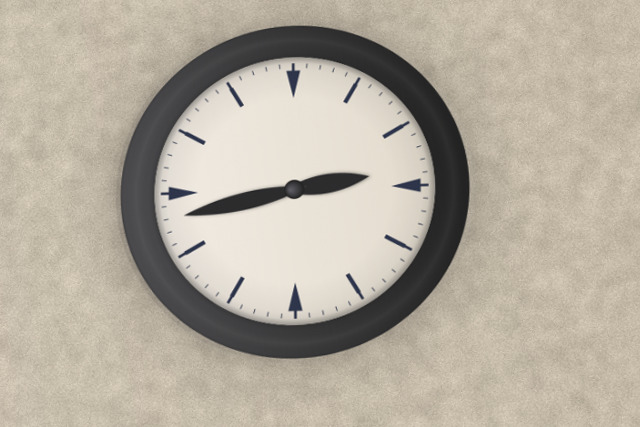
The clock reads 2.43
